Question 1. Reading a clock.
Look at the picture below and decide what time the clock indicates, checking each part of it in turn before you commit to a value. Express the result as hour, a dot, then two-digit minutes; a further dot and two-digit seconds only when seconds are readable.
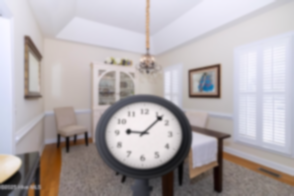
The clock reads 9.07
